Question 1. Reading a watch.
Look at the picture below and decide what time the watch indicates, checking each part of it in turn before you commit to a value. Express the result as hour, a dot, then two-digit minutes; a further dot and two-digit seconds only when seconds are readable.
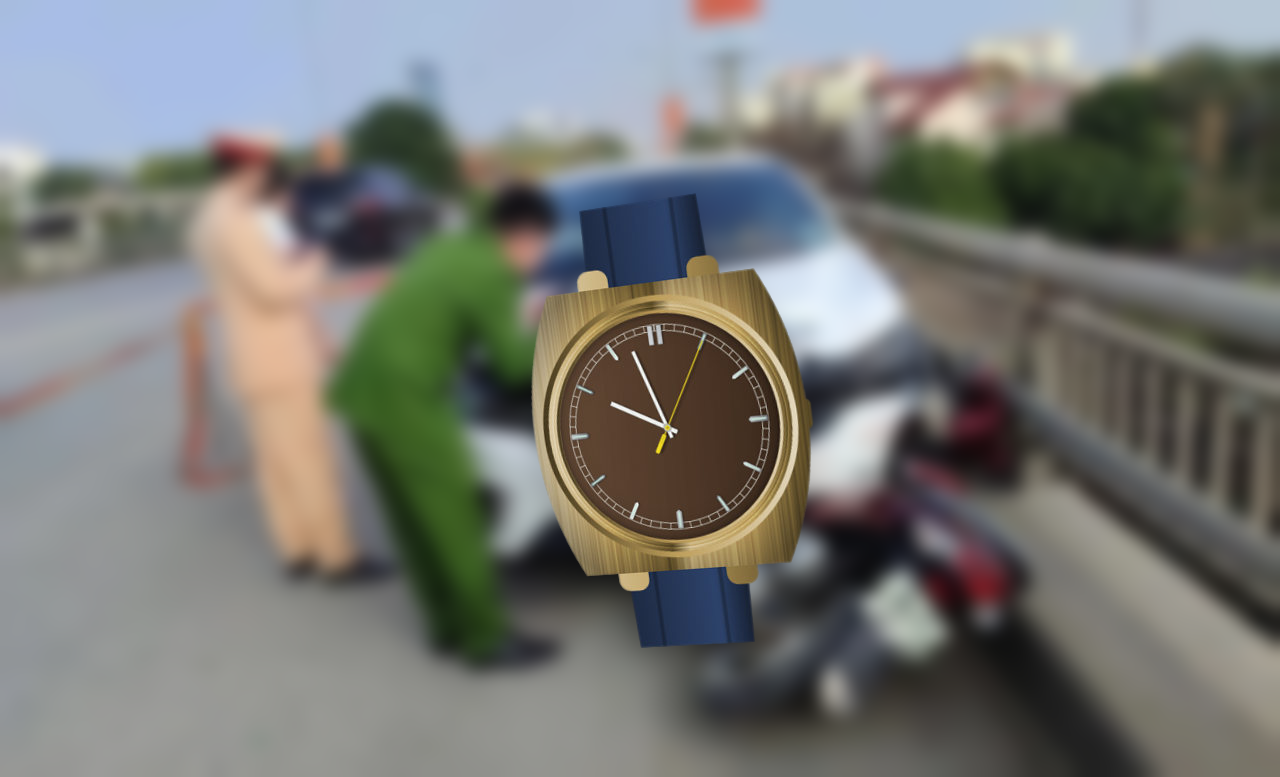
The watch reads 9.57.05
